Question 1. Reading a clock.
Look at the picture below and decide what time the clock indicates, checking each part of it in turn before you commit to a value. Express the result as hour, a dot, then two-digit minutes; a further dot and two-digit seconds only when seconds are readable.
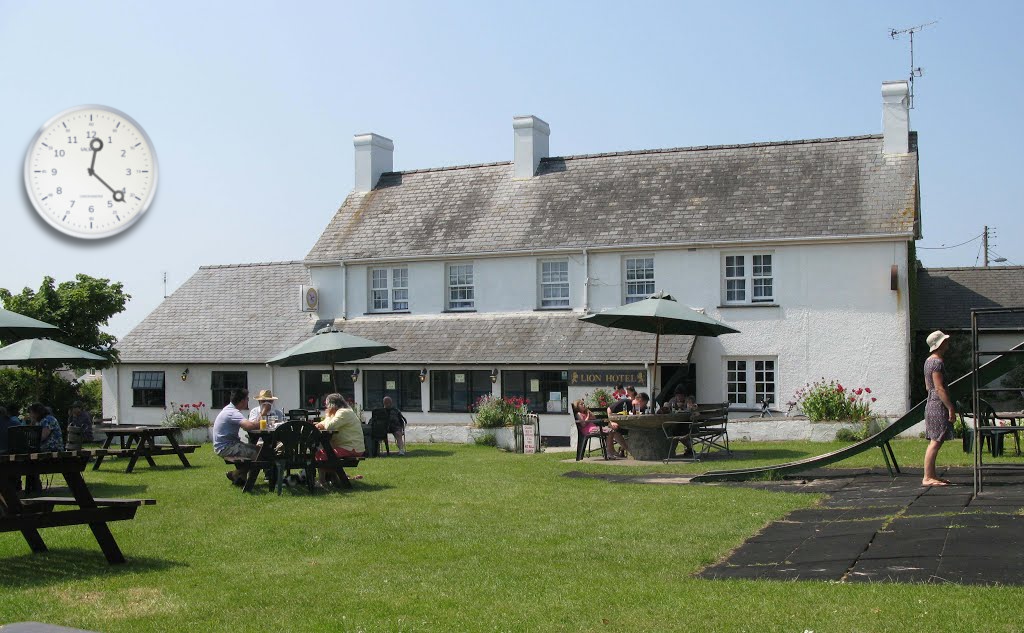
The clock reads 12.22
